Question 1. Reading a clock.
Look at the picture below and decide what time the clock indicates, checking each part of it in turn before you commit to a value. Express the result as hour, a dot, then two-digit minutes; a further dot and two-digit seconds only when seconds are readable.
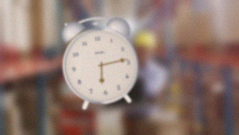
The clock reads 6.14
